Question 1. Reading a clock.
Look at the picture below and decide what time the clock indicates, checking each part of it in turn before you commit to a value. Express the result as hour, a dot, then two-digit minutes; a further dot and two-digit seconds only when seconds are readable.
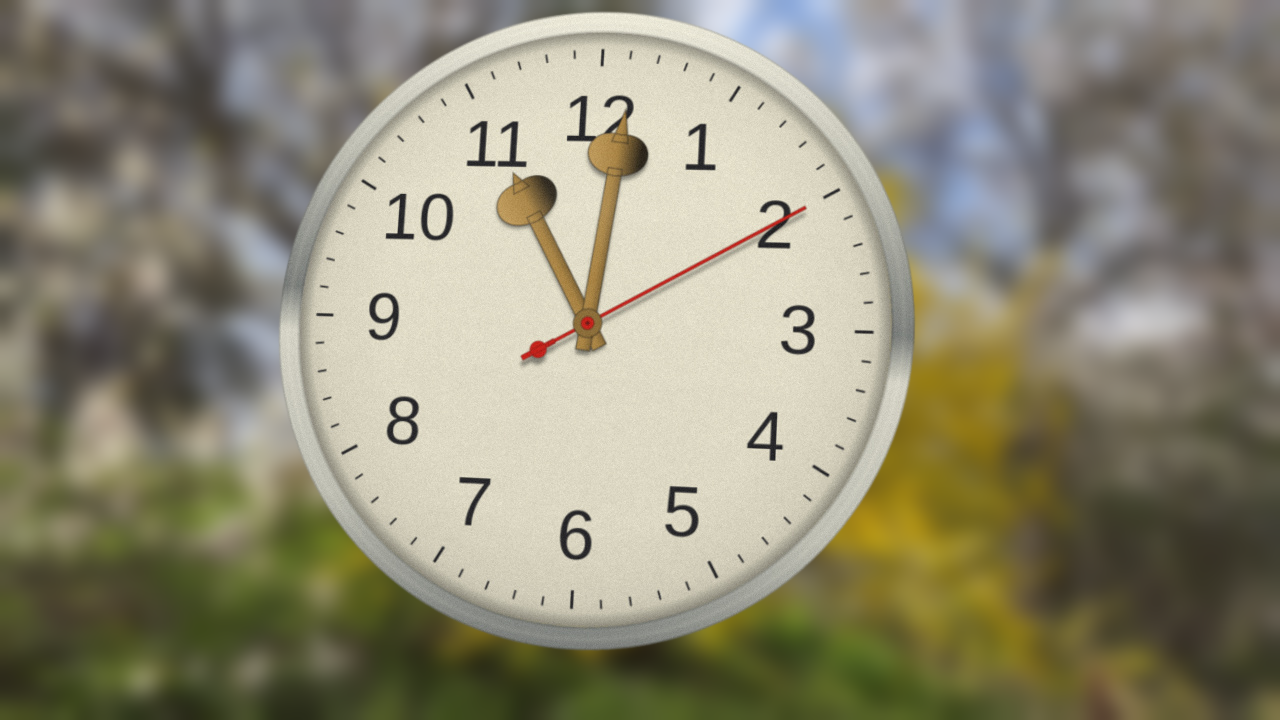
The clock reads 11.01.10
